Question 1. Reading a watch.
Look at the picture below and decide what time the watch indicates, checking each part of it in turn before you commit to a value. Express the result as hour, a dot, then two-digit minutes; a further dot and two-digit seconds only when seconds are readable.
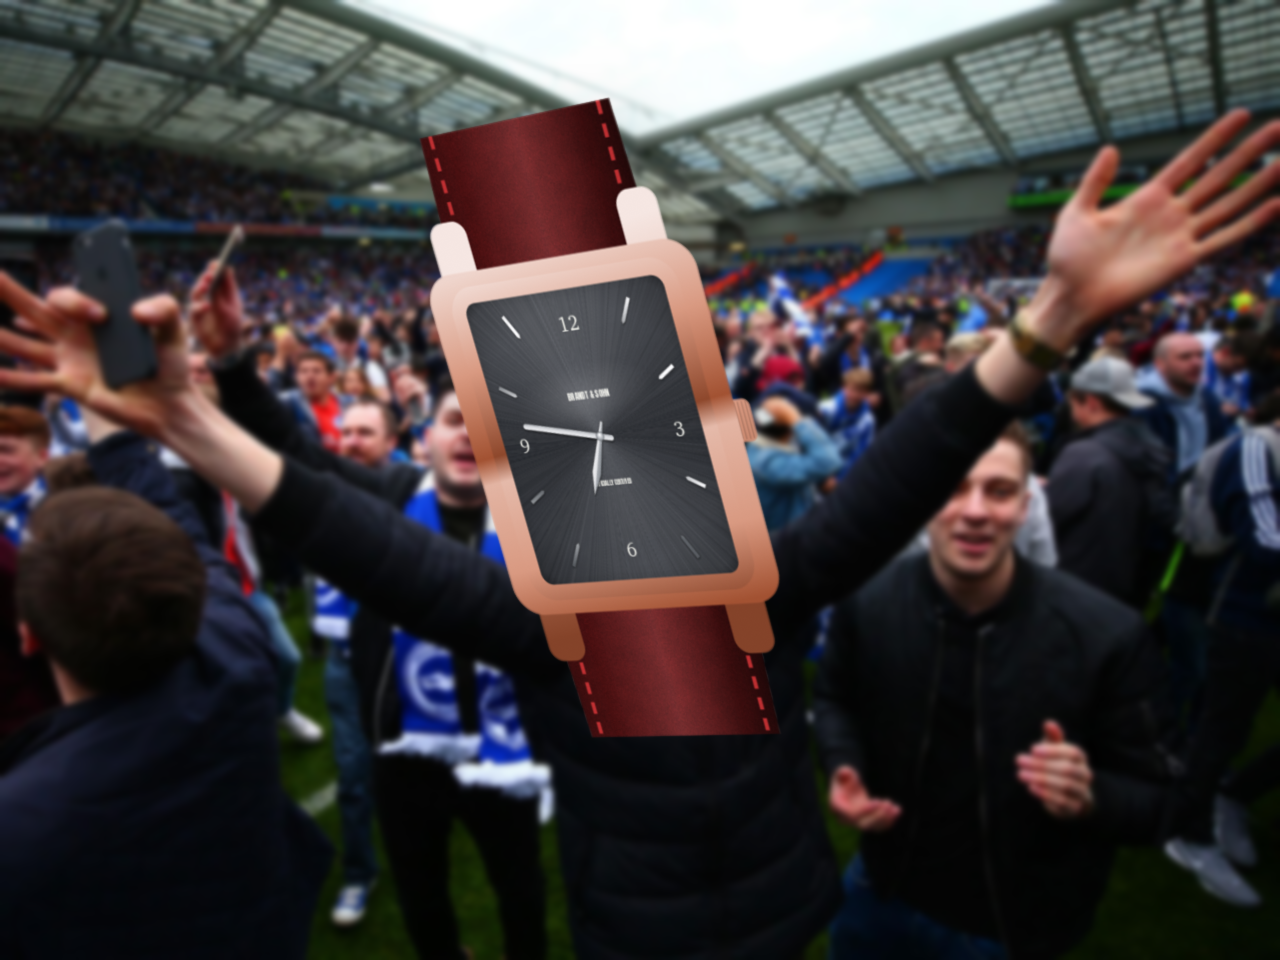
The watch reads 6.47
